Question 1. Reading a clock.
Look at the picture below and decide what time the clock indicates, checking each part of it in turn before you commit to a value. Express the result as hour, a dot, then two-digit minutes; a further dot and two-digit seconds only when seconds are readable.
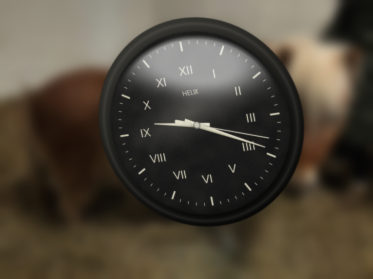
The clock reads 9.19.18
